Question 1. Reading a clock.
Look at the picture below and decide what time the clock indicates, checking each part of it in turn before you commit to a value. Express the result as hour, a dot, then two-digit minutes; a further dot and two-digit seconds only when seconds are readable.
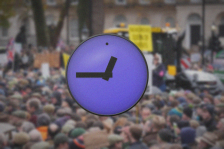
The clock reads 12.45
